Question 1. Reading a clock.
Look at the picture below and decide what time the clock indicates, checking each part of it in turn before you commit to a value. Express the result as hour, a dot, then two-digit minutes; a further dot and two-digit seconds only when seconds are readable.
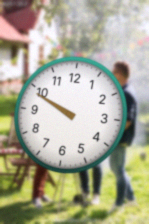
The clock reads 9.49
